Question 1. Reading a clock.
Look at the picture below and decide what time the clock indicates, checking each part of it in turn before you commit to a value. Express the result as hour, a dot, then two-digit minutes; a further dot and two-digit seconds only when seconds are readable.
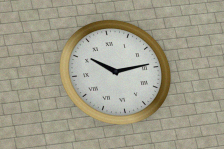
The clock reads 10.14
